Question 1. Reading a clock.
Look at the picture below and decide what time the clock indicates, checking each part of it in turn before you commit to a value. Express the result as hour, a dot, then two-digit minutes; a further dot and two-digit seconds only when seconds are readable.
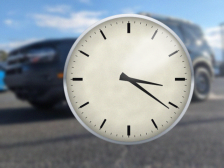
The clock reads 3.21
